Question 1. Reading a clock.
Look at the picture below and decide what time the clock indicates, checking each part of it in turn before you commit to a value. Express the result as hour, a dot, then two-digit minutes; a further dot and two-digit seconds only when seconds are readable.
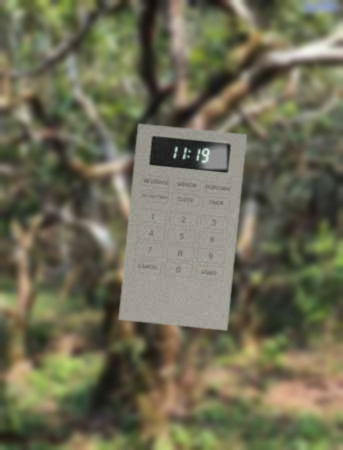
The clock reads 11.19
